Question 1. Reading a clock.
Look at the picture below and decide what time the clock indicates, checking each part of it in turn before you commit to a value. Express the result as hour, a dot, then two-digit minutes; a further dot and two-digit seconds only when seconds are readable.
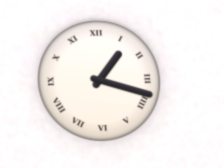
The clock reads 1.18
